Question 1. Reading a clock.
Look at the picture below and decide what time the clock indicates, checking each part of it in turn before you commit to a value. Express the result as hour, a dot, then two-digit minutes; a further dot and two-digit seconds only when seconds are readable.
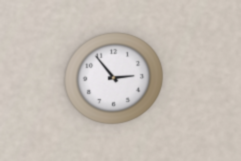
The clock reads 2.54
